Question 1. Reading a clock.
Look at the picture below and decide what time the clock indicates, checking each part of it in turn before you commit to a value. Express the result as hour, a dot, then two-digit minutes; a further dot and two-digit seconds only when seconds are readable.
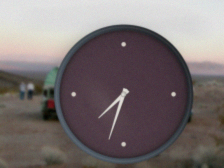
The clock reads 7.33
